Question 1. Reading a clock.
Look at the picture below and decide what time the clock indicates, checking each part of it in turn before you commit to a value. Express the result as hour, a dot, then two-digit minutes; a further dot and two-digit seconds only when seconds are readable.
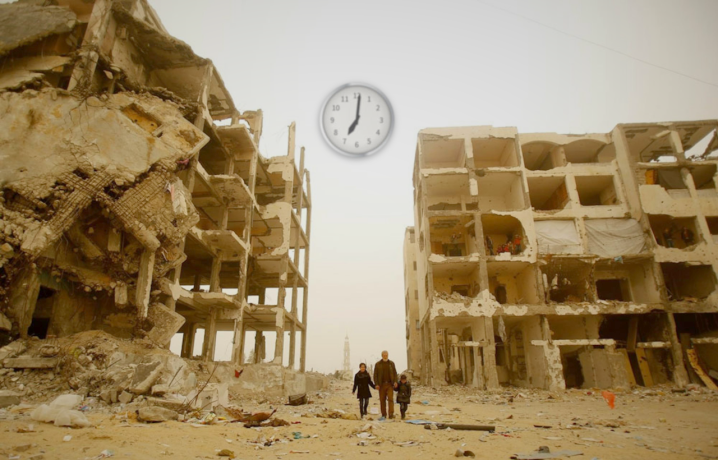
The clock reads 7.01
